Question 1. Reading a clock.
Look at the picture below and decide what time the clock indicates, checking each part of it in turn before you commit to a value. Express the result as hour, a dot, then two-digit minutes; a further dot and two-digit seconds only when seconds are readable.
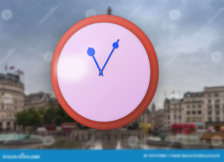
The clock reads 11.05
